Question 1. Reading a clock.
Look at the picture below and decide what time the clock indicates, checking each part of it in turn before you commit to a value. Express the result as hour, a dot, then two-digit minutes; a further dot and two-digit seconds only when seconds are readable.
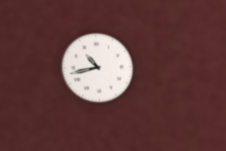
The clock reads 10.43
